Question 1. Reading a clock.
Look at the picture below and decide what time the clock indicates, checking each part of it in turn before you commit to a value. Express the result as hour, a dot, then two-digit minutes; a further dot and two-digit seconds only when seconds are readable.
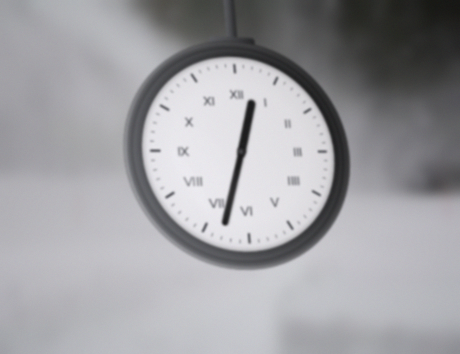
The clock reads 12.33
